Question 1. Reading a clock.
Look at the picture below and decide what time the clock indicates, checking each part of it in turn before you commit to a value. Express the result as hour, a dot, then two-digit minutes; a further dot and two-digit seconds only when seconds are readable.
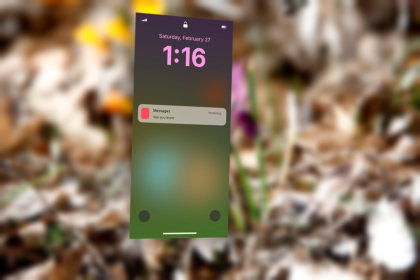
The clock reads 1.16
